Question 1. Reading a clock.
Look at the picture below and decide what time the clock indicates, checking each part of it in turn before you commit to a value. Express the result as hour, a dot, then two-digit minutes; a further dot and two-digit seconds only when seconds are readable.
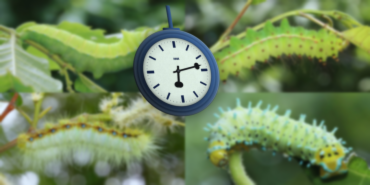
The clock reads 6.13
